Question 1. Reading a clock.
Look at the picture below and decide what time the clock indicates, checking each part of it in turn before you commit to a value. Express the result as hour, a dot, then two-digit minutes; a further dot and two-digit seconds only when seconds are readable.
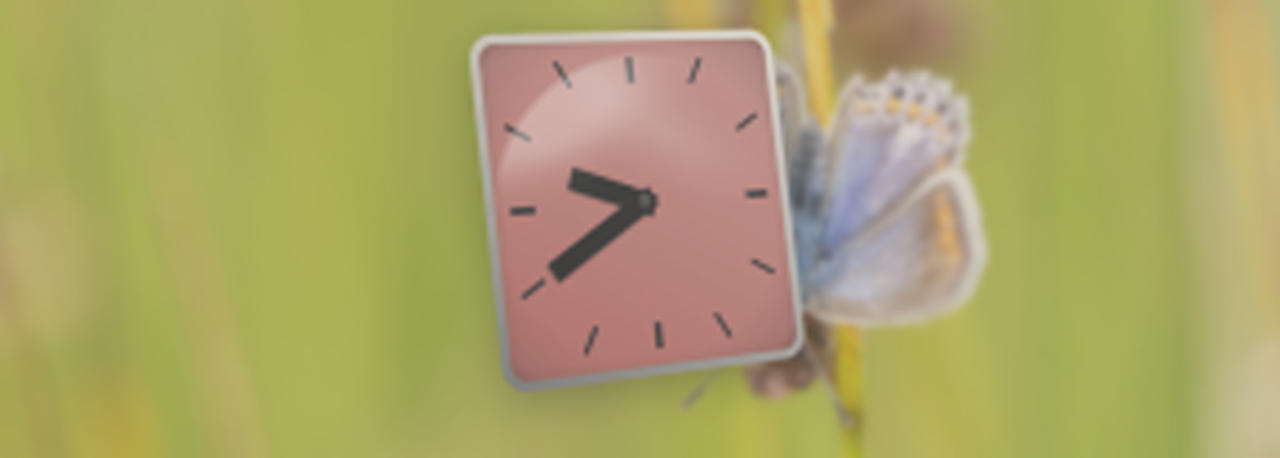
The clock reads 9.40
